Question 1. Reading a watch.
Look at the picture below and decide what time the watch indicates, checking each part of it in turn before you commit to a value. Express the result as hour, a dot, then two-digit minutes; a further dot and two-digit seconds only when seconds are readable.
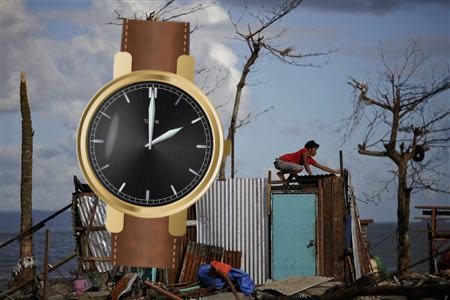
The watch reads 2.00
